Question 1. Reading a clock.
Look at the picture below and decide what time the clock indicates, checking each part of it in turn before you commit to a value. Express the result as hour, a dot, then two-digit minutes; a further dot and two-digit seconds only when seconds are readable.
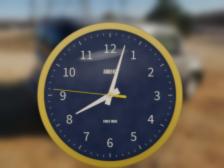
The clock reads 8.02.46
